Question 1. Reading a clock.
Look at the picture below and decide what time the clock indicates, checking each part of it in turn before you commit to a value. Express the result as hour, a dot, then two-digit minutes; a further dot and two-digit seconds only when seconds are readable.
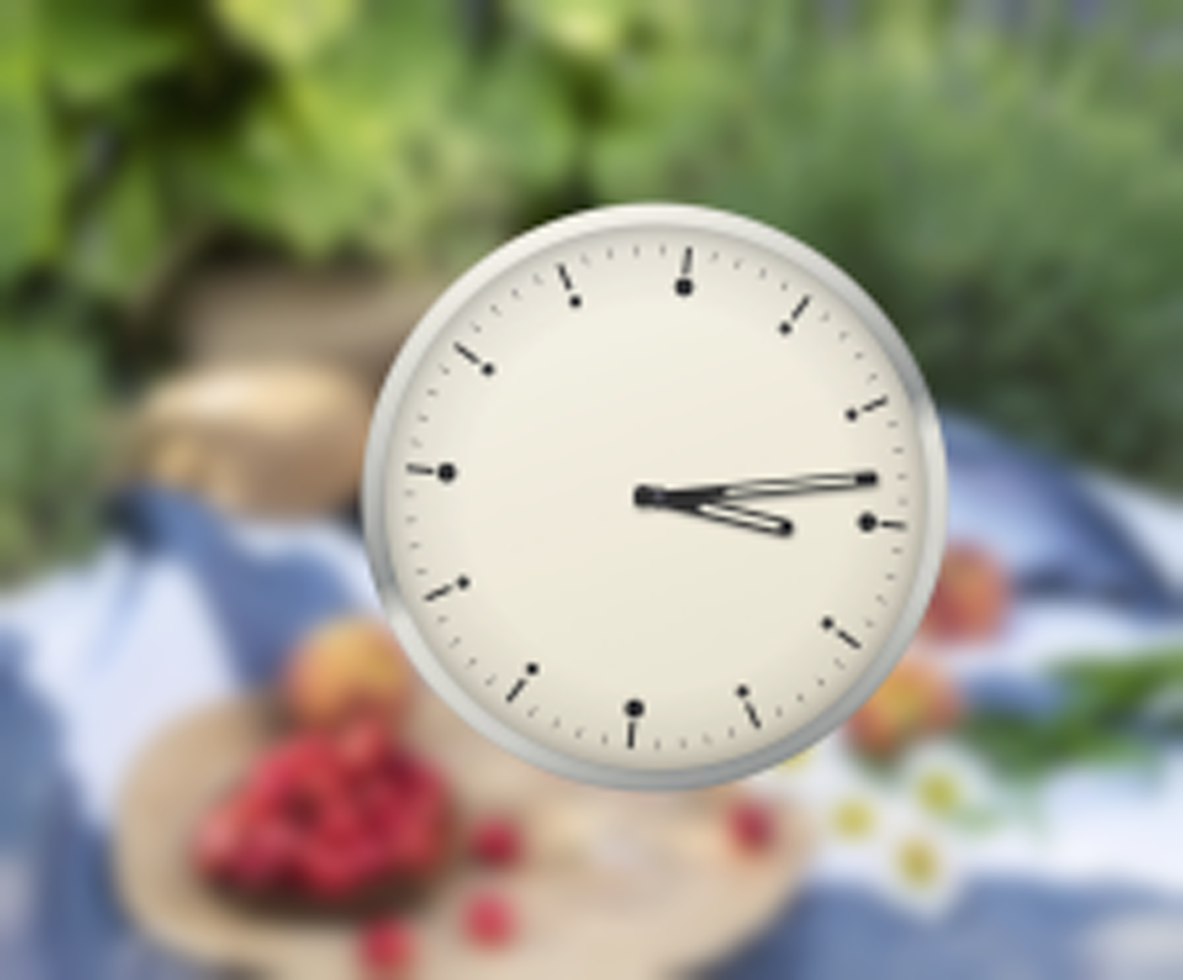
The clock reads 3.13
